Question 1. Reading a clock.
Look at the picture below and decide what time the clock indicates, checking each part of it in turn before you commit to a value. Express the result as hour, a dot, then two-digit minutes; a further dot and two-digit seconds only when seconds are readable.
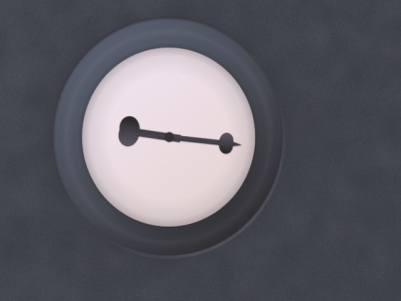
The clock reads 9.16
